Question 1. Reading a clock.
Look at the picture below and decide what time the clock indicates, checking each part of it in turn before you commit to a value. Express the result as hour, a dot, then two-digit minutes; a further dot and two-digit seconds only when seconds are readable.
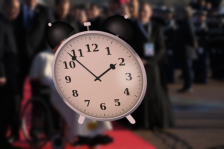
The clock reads 1.53
